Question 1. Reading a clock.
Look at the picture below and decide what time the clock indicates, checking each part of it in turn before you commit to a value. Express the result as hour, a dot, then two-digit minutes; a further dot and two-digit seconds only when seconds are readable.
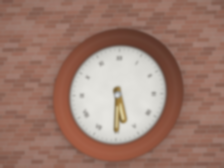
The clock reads 5.30
